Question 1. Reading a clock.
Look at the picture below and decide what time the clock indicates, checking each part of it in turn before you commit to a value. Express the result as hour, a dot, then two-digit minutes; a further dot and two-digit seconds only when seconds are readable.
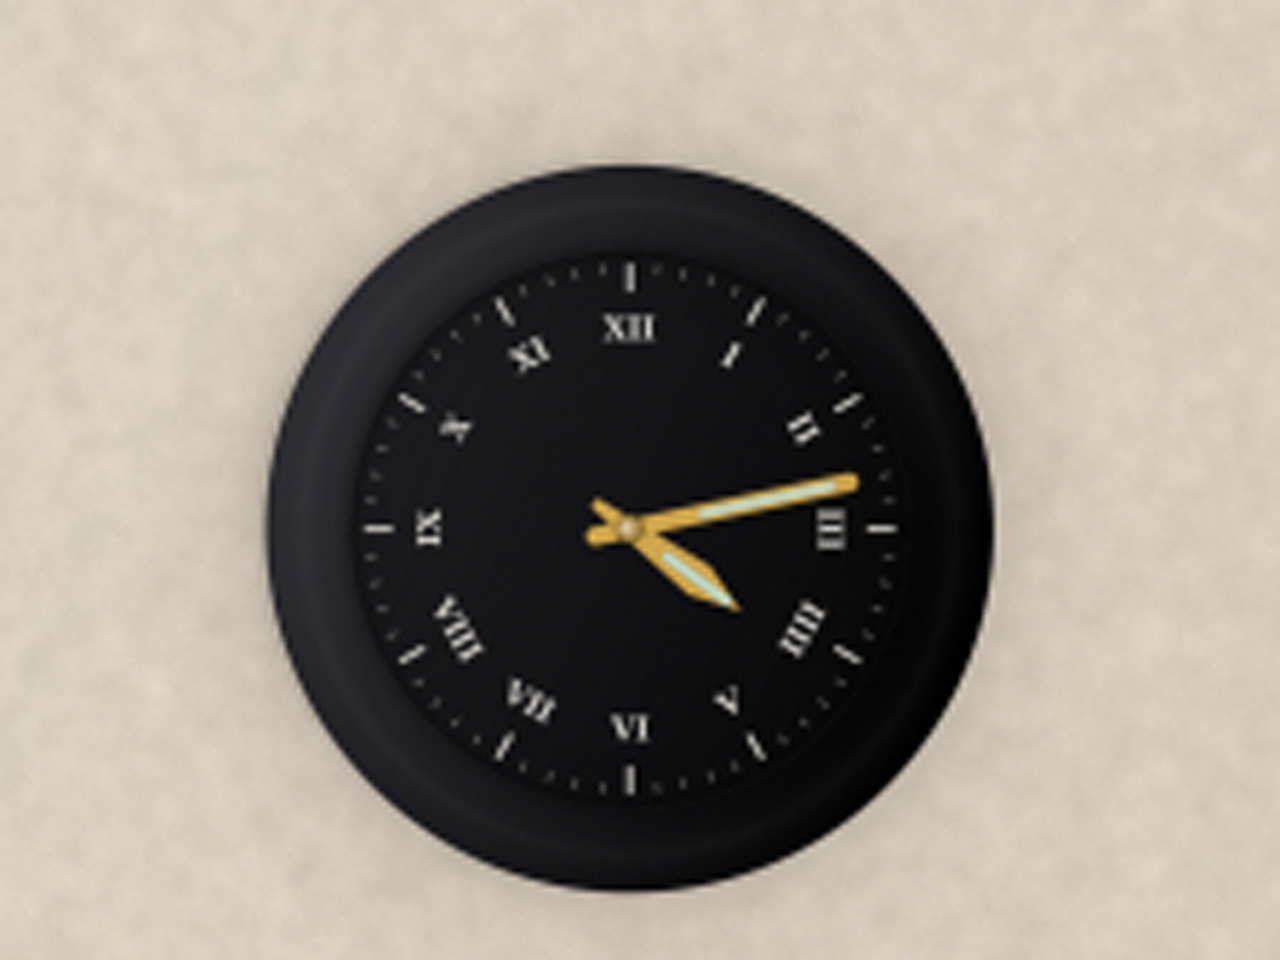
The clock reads 4.13
